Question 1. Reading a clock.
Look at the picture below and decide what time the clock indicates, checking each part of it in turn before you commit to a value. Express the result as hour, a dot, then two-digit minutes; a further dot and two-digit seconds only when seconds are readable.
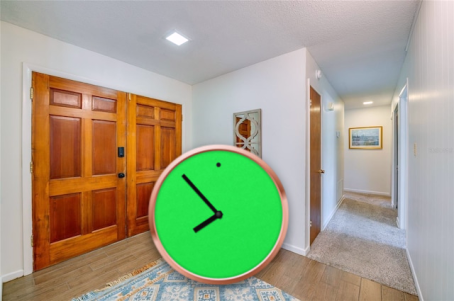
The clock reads 7.53
